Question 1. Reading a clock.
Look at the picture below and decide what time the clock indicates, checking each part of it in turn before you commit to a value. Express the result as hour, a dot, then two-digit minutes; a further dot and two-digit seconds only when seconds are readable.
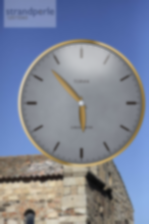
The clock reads 5.53
